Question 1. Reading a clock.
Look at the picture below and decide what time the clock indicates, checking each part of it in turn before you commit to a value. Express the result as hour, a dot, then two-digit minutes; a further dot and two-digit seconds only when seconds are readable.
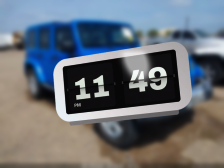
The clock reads 11.49
